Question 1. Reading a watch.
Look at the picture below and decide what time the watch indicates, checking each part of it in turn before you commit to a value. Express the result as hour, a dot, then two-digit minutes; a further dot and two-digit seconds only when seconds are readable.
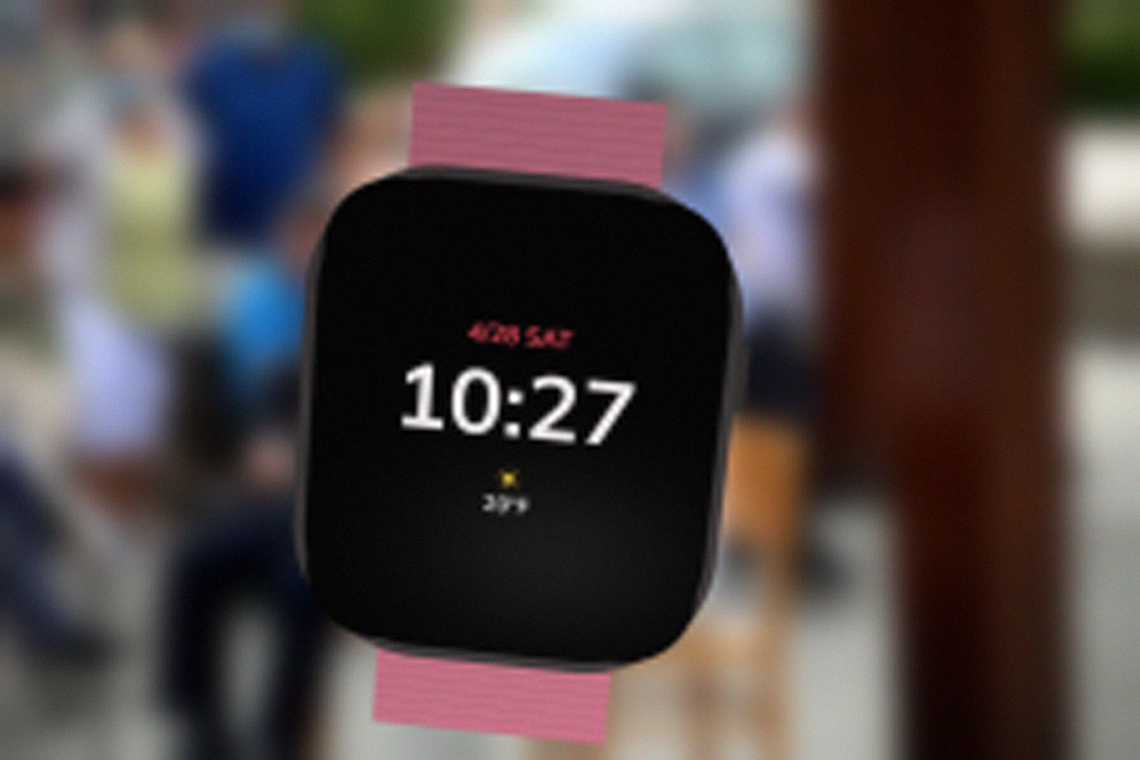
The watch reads 10.27
